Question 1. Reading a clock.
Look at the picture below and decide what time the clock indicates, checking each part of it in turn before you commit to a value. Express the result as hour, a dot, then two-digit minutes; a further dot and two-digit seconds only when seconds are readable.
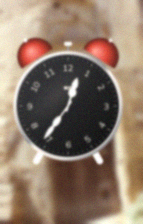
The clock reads 12.36
